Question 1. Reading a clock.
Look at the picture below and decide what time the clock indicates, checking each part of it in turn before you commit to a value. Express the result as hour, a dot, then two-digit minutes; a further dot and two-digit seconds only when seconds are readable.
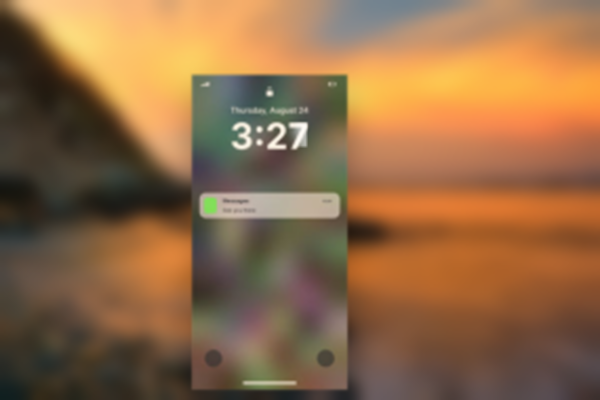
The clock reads 3.27
